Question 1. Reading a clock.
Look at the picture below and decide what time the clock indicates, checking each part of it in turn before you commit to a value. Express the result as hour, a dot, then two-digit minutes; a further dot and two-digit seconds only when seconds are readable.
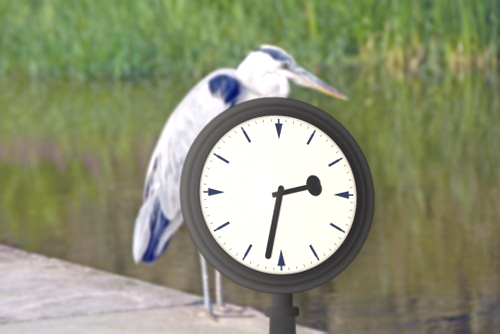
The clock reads 2.32
